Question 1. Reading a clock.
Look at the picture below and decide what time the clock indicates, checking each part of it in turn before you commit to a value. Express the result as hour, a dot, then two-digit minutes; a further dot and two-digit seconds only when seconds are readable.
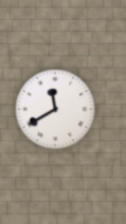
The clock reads 11.40
